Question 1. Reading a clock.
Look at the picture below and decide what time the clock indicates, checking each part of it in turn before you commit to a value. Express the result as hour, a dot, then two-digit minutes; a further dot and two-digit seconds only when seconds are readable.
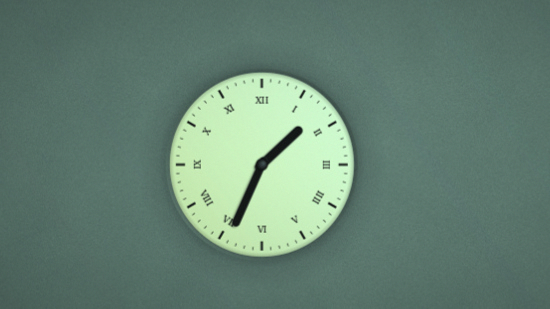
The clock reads 1.34
